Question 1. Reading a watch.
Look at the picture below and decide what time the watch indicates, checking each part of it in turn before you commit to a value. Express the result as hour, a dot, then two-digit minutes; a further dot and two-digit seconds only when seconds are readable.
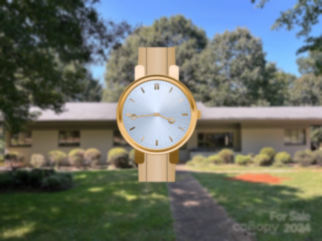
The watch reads 3.44
